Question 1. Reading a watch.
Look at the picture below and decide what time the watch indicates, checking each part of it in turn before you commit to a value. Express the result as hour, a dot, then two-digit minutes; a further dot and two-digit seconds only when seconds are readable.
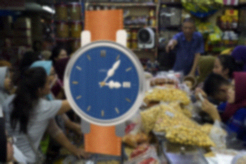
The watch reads 3.06
